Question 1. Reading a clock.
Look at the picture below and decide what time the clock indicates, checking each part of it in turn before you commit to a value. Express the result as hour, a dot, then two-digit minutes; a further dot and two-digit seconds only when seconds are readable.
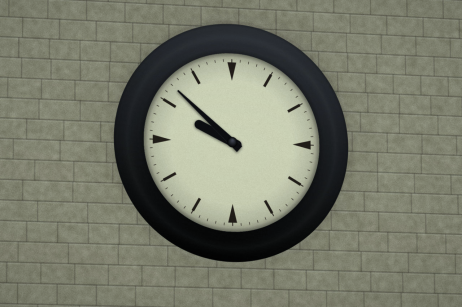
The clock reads 9.52
